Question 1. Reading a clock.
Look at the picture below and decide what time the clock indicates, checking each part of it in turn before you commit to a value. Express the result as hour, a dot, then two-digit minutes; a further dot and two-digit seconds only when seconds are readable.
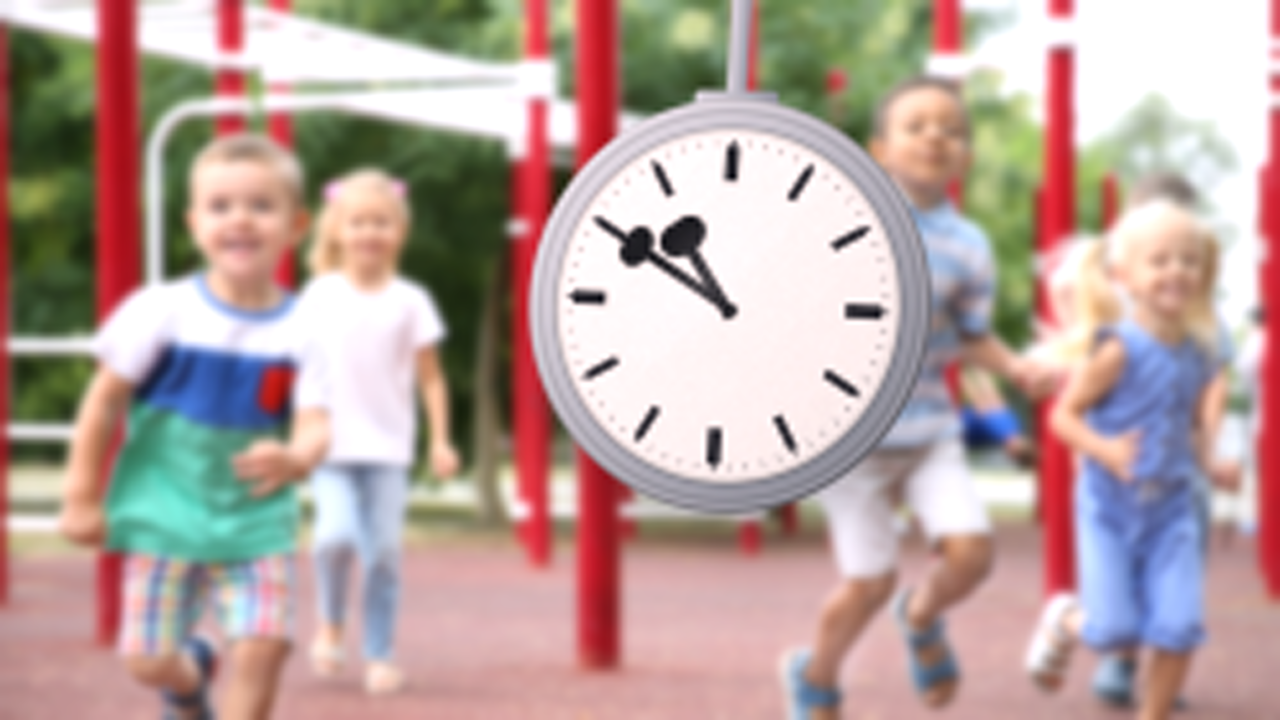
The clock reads 10.50
